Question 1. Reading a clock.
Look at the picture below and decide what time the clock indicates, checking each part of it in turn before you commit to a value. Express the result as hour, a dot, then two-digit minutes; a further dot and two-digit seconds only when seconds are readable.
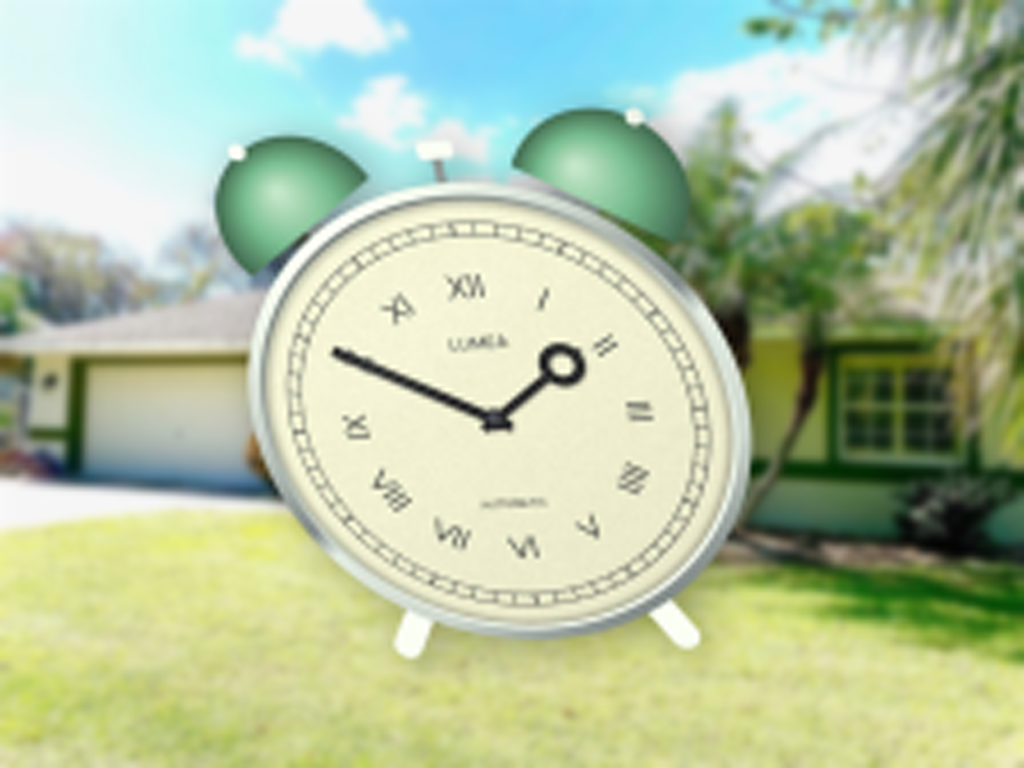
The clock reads 1.50
